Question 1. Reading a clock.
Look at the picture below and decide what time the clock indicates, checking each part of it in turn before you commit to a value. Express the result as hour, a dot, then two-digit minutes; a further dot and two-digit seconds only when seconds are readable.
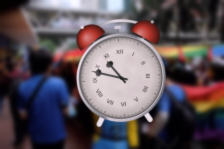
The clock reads 10.48
